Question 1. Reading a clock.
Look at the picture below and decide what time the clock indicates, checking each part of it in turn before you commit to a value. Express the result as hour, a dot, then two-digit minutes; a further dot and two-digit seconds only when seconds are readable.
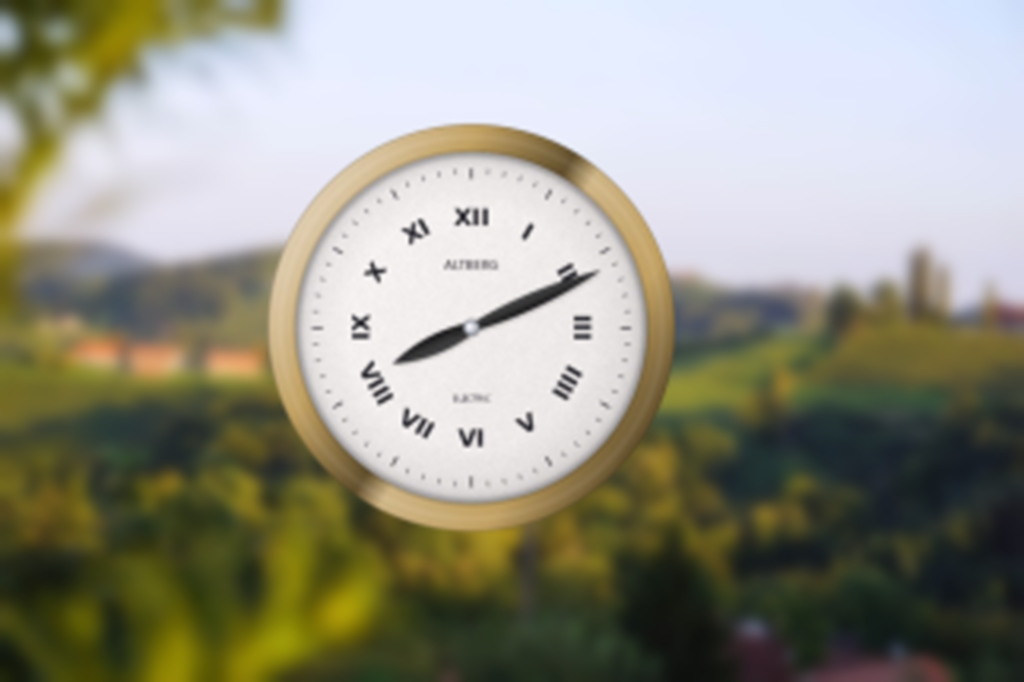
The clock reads 8.11
